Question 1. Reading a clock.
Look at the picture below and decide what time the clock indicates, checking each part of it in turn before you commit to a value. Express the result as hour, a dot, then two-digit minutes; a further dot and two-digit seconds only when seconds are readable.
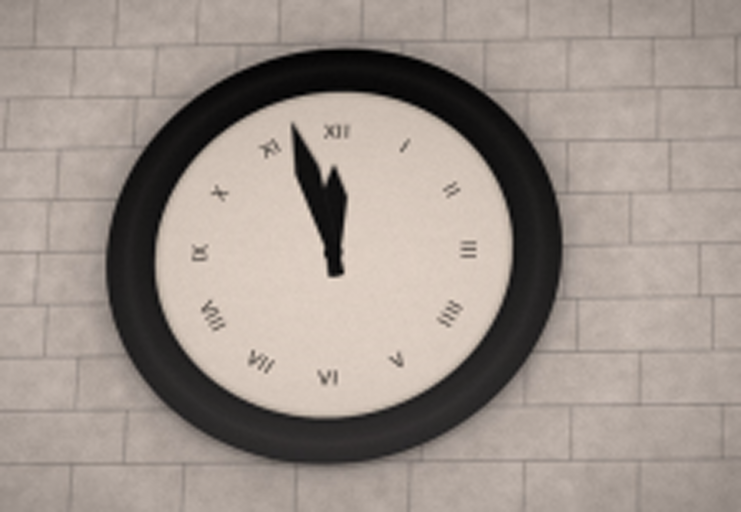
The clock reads 11.57
